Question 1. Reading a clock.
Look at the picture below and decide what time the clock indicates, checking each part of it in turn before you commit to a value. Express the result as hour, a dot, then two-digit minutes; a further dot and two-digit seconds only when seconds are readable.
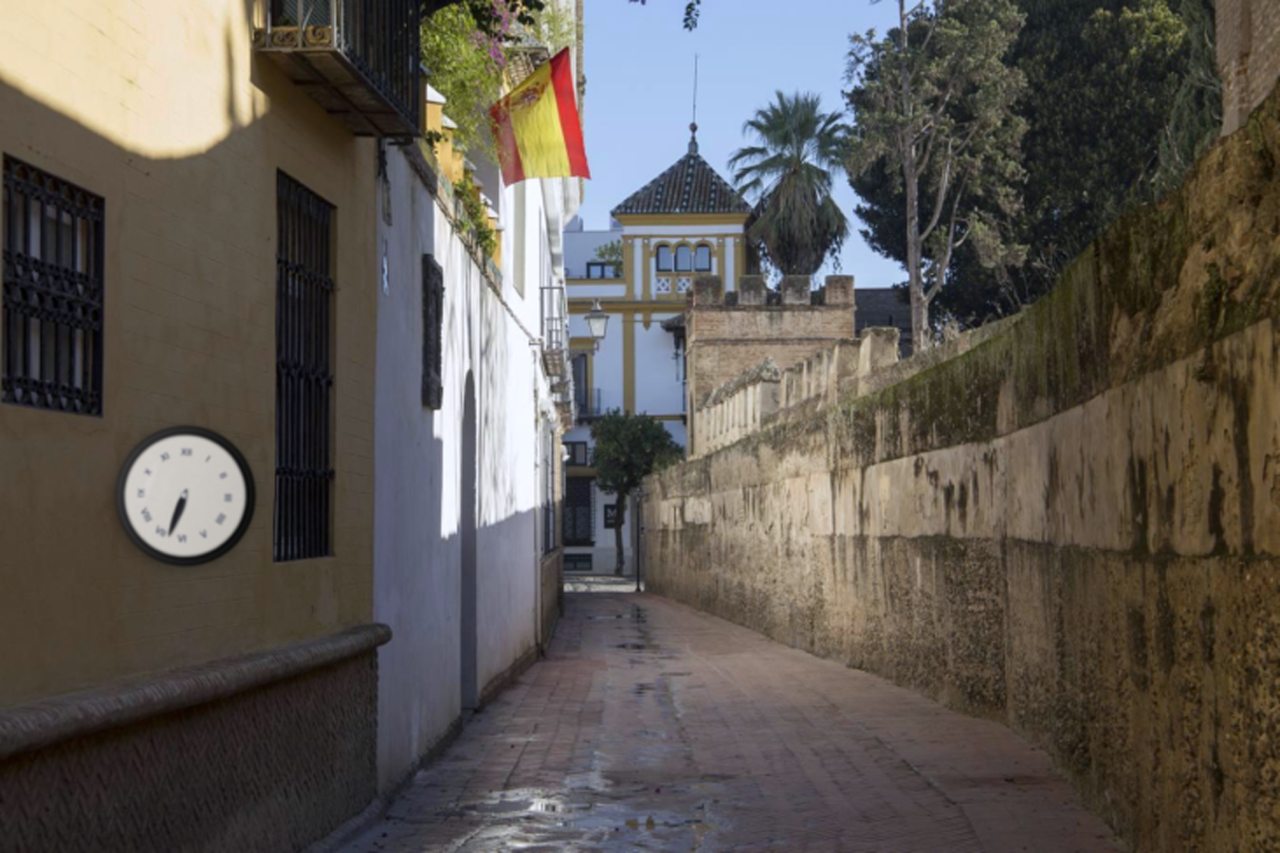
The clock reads 6.33
